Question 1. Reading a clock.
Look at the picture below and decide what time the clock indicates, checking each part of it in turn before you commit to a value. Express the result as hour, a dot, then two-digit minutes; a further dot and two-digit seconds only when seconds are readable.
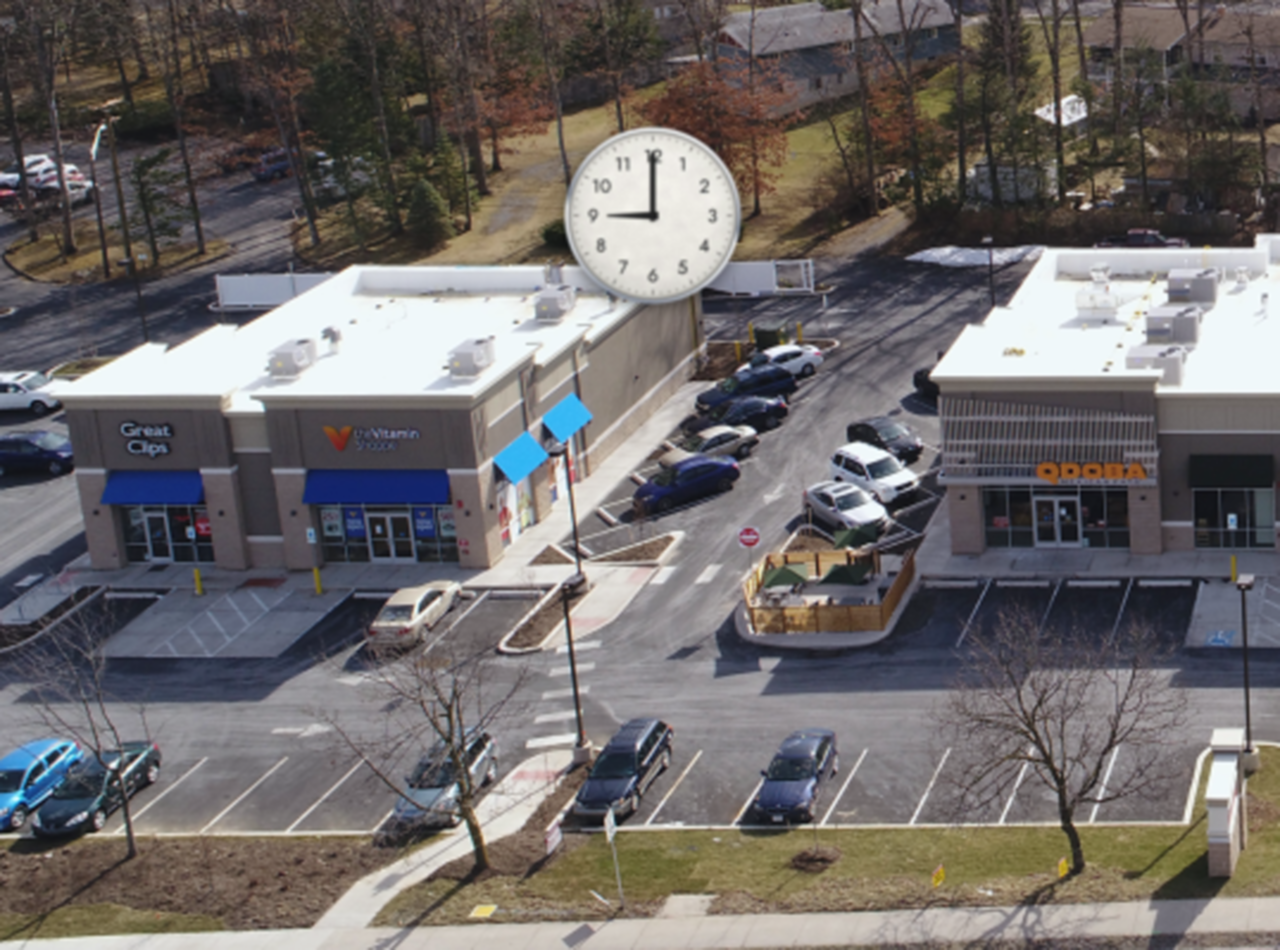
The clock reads 9.00
